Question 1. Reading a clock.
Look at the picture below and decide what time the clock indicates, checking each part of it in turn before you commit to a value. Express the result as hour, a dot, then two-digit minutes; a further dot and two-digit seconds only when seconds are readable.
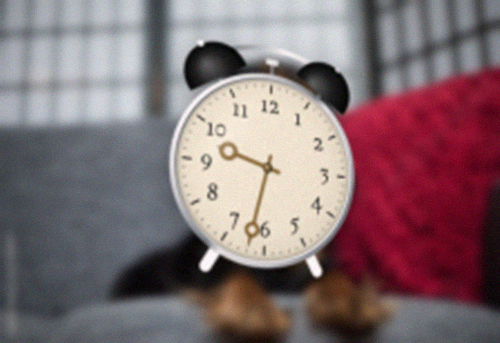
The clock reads 9.32
